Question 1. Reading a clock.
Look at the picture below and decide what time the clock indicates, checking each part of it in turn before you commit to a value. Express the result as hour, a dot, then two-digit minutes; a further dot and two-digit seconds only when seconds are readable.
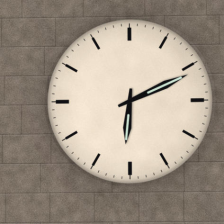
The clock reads 6.11
